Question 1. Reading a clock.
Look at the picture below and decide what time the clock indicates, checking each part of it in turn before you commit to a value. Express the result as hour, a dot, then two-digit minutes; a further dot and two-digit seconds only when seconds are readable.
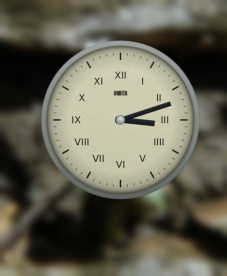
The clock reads 3.12
